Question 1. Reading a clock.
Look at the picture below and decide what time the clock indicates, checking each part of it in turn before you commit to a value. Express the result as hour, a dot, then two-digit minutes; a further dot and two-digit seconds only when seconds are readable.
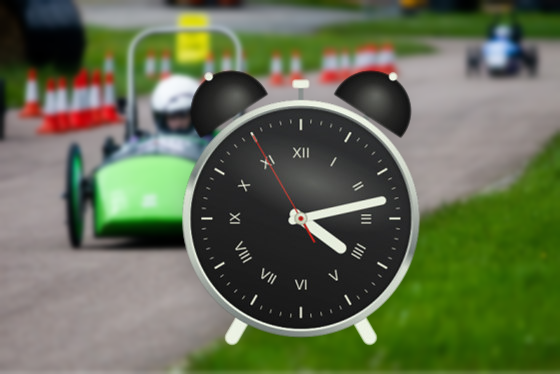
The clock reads 4.12.55
